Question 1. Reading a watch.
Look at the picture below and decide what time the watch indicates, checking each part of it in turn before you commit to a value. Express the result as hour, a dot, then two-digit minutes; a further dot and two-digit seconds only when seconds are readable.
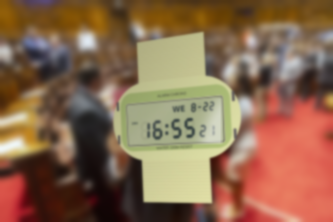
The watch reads 16.55.21
